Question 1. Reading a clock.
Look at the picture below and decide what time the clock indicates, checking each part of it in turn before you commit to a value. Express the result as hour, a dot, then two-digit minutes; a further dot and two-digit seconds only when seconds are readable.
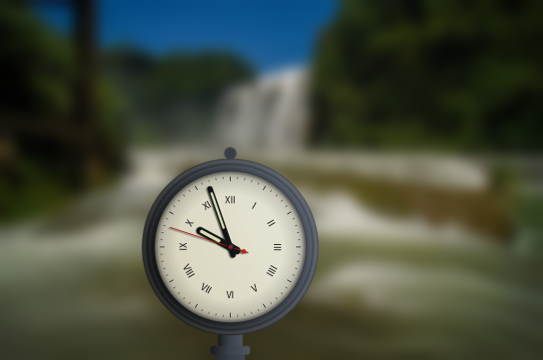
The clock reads 9.56.48
